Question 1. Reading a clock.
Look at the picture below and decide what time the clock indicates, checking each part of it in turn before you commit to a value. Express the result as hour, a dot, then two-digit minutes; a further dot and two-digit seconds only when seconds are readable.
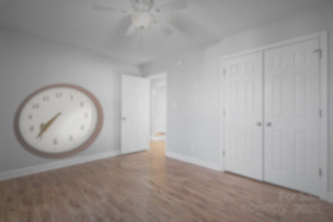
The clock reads 7.36
